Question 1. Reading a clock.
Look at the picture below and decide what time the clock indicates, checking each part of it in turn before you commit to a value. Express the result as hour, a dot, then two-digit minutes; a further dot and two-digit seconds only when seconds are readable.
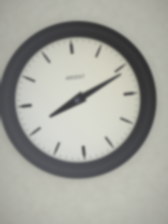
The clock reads 8.11
